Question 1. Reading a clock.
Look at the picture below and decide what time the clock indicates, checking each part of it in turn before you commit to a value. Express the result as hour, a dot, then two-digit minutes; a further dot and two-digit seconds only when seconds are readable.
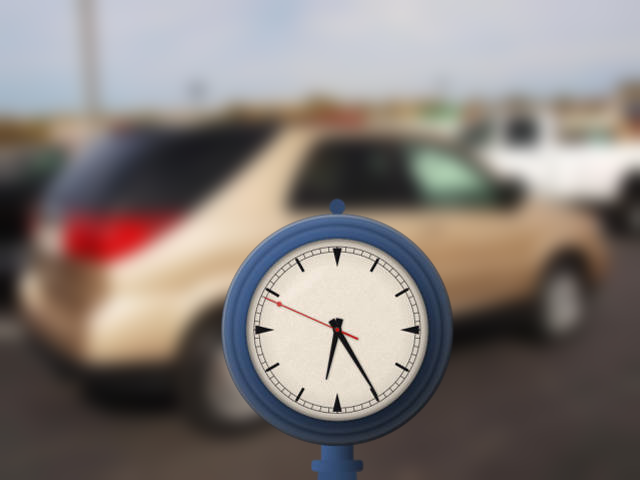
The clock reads 6.24.49
